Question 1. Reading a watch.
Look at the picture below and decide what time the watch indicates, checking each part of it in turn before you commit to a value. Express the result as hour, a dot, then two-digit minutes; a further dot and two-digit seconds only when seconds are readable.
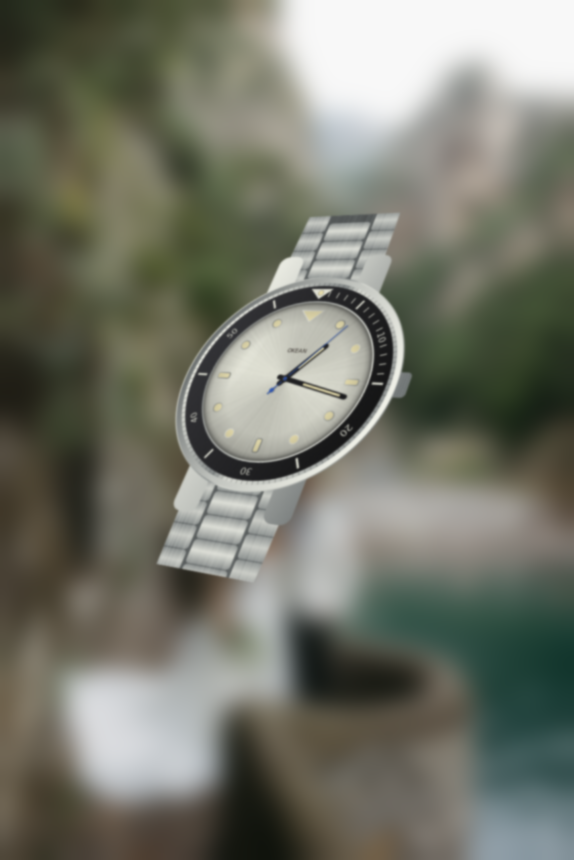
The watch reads 1.17.06
